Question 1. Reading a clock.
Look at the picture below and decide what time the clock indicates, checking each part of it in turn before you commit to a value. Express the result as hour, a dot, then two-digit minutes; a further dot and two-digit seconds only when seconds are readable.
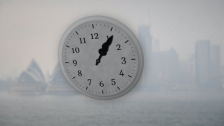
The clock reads 1.06
